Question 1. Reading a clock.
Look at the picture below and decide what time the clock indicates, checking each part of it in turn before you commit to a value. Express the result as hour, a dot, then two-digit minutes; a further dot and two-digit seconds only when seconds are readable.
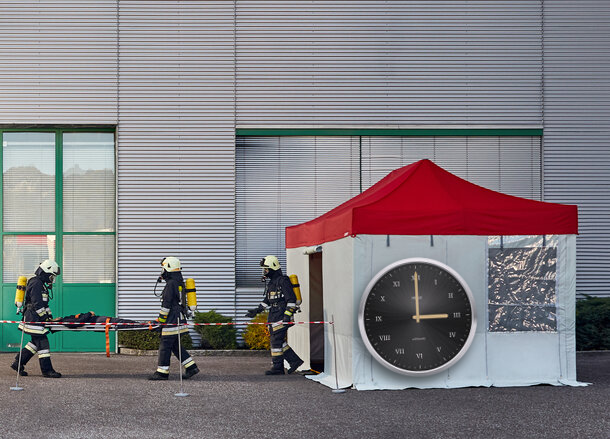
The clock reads 3.00
